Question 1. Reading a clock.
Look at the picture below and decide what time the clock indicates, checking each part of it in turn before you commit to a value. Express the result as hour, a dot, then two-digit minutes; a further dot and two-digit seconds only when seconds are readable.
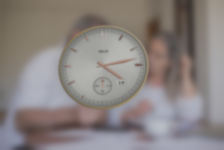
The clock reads 4.13
